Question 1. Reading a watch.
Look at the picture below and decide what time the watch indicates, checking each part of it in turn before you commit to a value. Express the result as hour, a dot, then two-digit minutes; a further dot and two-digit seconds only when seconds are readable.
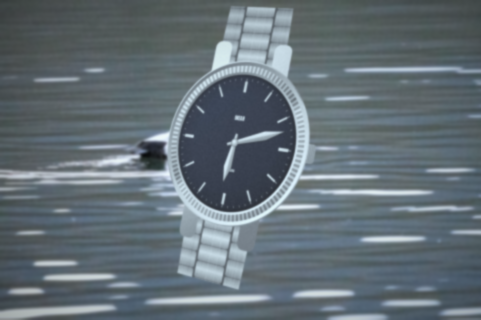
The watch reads 6.12
